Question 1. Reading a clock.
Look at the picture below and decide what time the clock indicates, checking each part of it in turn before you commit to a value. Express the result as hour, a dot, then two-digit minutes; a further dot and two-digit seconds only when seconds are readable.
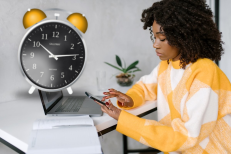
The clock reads 10.14
